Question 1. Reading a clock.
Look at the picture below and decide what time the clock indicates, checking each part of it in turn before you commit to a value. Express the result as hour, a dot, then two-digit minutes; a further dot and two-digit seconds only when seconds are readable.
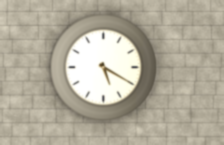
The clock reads 5.20
